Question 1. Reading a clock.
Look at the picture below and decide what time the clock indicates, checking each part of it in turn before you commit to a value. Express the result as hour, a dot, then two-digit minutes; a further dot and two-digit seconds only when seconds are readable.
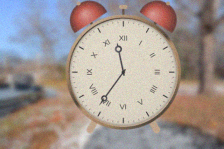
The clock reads 11.36
